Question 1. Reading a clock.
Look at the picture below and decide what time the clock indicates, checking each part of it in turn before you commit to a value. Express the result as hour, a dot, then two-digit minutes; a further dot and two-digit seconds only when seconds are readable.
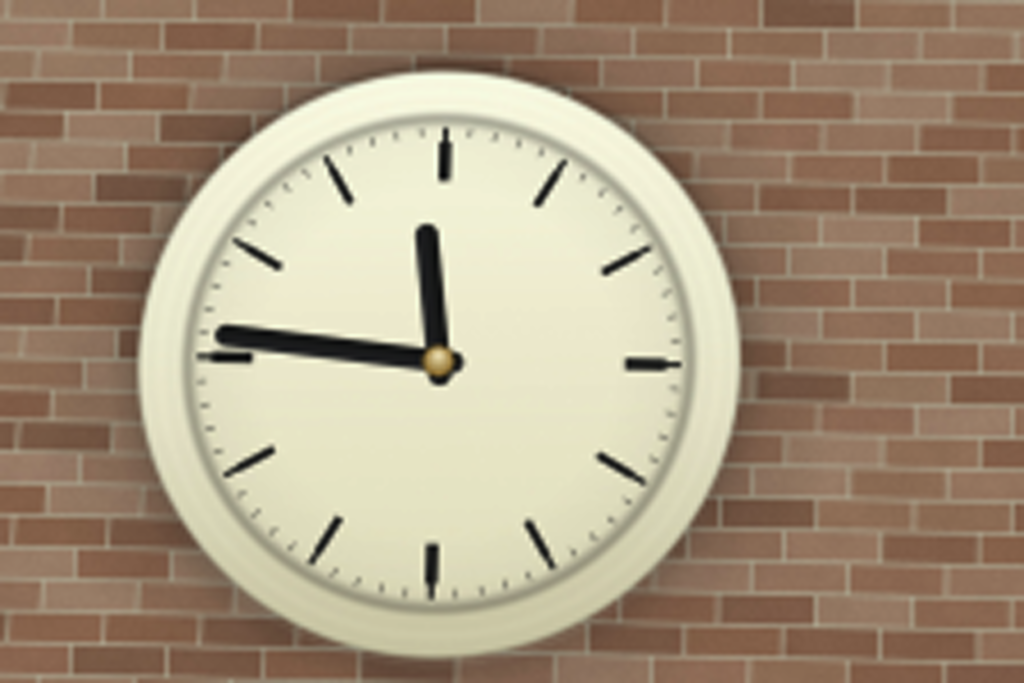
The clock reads 11.46
